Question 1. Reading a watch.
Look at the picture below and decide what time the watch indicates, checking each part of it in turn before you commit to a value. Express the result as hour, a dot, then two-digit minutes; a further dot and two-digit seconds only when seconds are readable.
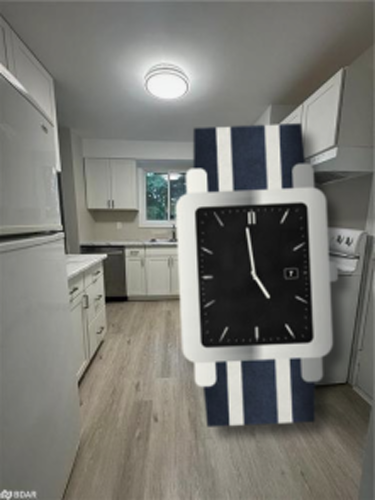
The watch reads 4.59
